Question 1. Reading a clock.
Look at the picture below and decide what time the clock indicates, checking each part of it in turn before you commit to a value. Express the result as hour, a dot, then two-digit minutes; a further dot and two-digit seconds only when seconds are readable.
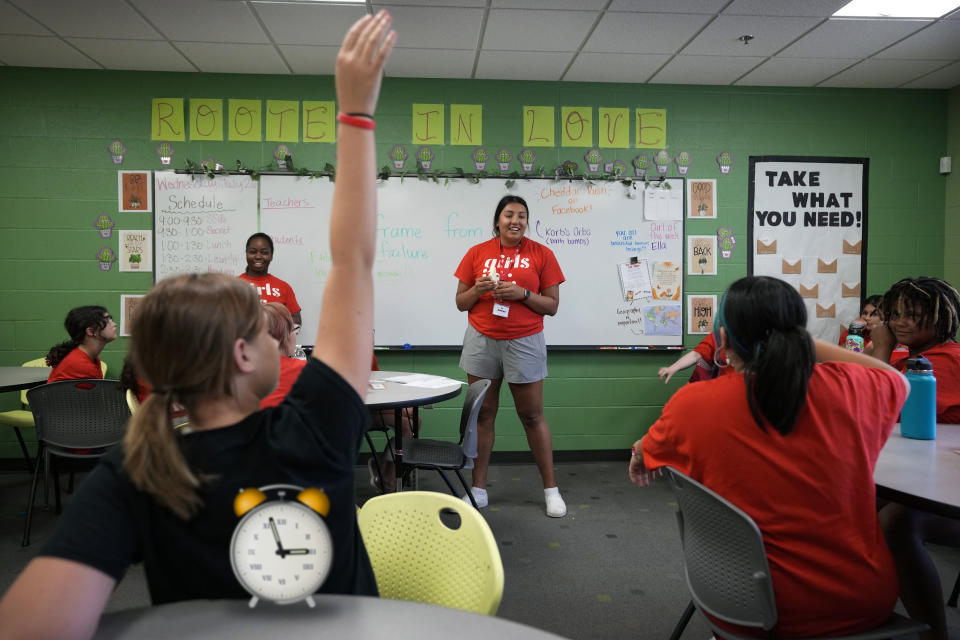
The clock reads 2.57
